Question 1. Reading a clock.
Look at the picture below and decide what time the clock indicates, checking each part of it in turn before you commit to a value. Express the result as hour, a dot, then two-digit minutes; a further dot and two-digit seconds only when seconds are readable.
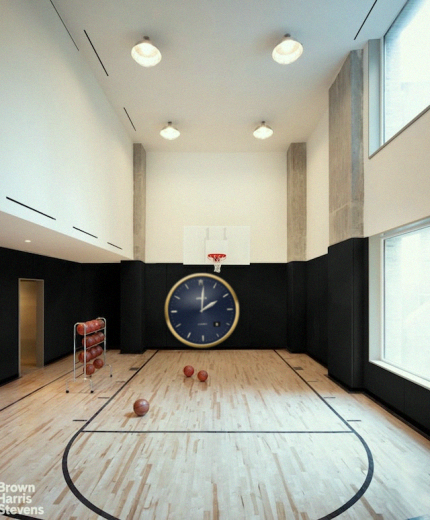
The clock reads 2.01
